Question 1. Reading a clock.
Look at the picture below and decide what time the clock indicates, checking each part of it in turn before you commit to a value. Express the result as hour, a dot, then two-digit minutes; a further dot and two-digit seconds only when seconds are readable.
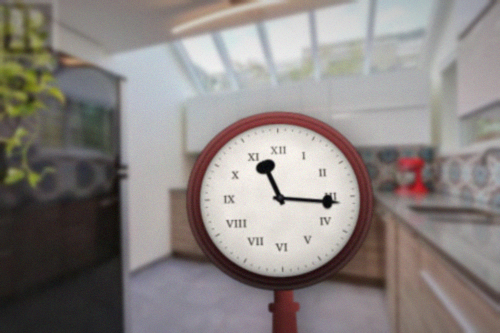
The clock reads 11.16
